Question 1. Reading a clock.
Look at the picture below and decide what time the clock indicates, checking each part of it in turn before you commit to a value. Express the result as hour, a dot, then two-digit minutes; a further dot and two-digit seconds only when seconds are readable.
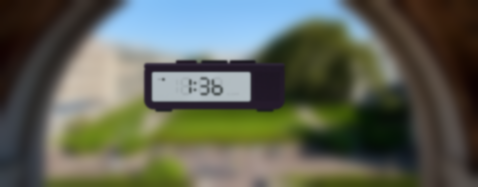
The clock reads 1.36
